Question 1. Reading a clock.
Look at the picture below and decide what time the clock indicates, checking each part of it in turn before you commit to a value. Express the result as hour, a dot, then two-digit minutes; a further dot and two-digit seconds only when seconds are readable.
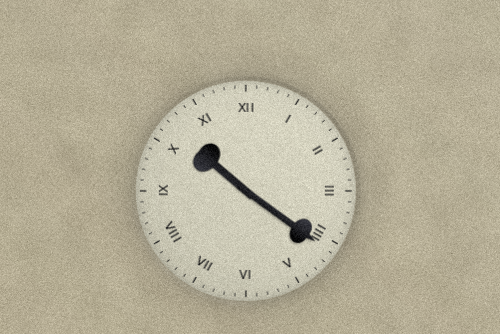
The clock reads 10.21
